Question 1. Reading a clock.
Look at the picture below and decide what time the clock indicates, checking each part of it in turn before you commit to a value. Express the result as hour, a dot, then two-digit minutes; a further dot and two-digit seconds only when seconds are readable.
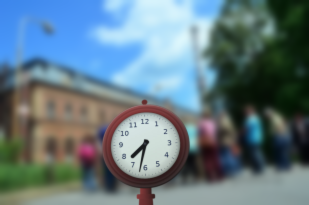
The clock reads 7.32
